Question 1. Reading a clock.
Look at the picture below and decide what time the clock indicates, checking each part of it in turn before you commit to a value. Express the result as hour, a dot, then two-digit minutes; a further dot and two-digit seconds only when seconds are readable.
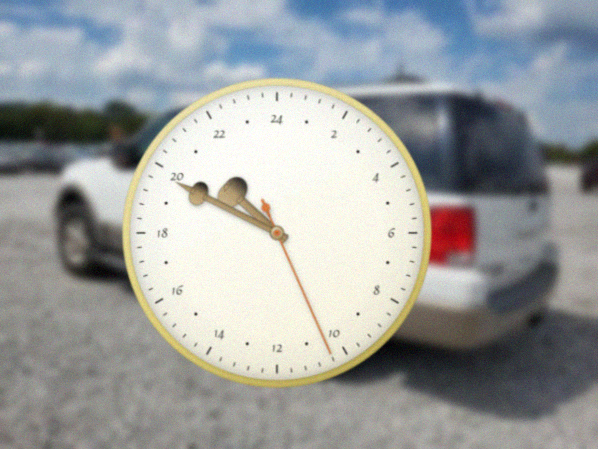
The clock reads 20.49.26
